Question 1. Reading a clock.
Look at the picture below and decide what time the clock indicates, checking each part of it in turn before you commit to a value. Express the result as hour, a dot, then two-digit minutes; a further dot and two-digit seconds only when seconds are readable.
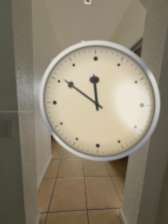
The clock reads 11.51
